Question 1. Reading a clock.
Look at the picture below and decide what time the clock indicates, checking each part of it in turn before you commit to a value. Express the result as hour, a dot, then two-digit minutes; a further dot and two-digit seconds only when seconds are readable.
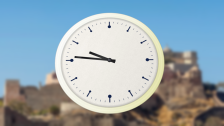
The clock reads 9.46
